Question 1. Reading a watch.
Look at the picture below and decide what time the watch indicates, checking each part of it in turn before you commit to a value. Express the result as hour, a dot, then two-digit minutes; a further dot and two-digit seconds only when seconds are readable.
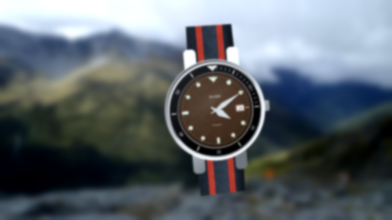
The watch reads 4.10
